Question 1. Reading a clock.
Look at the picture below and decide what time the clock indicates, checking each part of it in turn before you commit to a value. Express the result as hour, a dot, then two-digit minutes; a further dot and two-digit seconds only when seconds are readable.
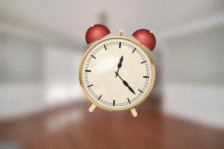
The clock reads 12.22
